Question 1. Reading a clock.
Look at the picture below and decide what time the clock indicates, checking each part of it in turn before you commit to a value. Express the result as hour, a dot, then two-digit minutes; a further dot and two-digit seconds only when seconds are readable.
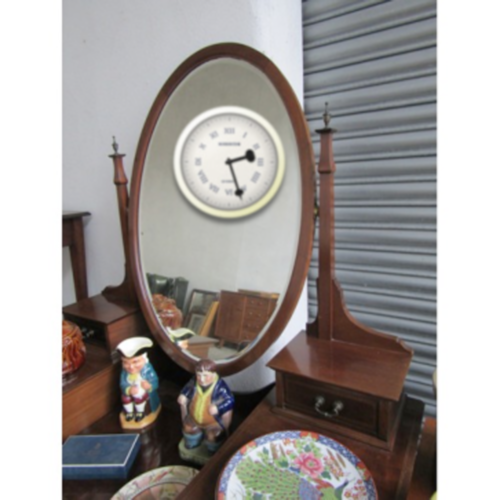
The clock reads 2.27
